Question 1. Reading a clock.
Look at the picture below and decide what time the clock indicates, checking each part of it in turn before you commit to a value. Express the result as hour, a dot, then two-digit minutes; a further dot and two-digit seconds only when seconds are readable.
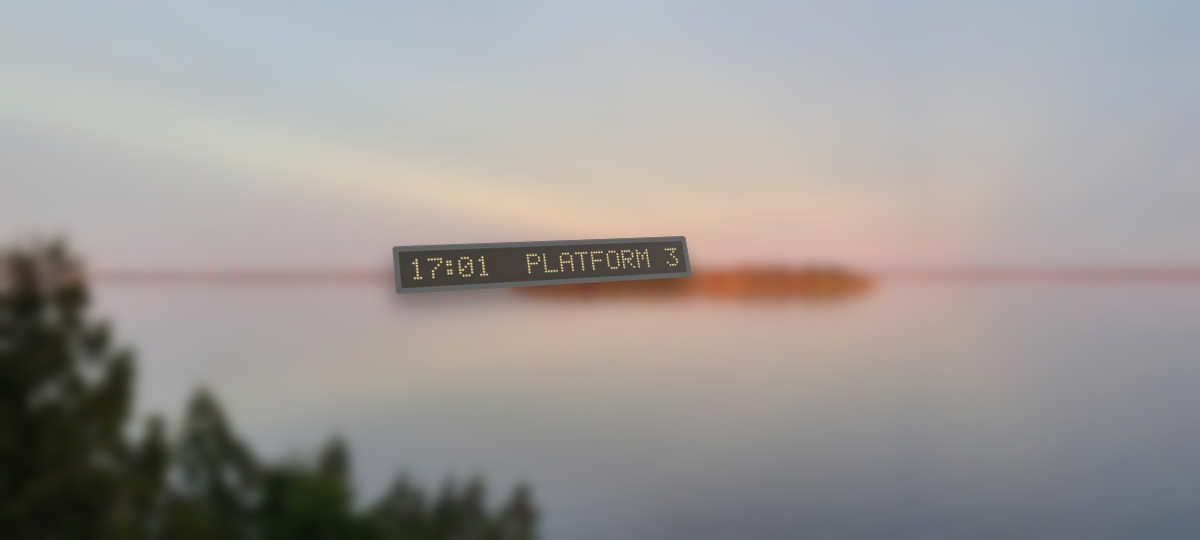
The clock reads 17.01
